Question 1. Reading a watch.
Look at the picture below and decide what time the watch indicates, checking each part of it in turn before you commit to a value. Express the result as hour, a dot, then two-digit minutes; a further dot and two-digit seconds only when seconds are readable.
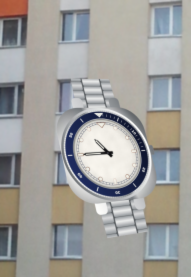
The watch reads 10.45
